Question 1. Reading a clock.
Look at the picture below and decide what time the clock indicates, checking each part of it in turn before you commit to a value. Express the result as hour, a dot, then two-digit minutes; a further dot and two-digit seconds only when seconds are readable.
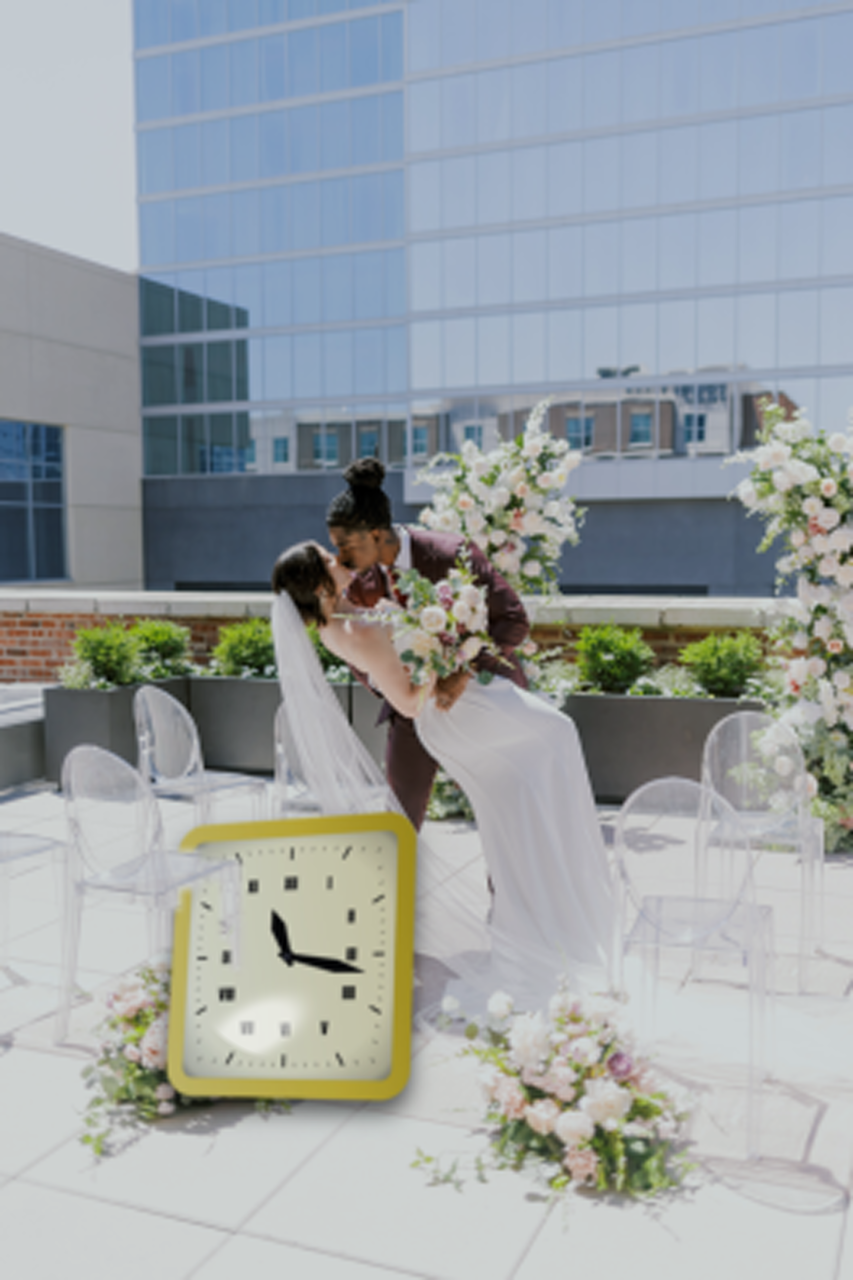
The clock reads 11.17
